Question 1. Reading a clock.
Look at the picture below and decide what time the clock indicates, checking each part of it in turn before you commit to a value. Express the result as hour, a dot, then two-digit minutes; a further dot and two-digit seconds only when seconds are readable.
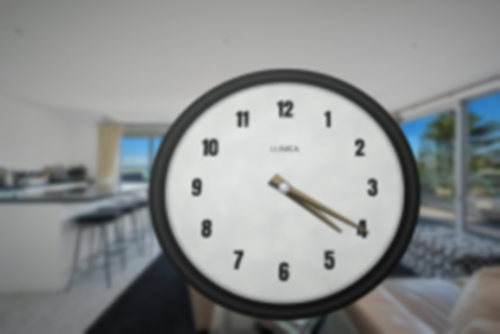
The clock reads 4.20
